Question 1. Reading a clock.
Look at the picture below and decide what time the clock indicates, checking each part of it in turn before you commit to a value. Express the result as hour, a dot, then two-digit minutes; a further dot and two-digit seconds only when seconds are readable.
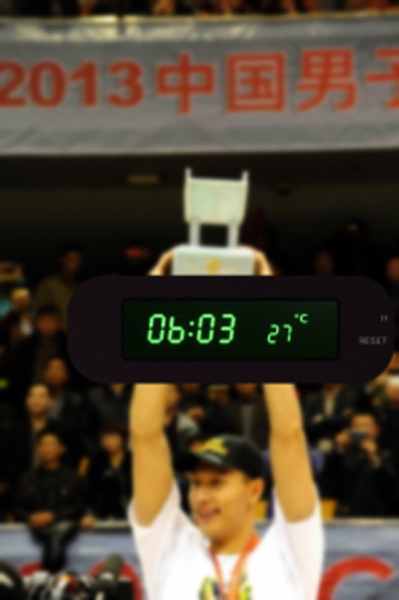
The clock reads 6.03
